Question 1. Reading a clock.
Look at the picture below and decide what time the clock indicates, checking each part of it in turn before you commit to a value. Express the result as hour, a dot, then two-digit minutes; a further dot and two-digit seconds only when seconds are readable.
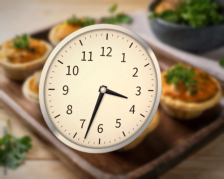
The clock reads 3.33
